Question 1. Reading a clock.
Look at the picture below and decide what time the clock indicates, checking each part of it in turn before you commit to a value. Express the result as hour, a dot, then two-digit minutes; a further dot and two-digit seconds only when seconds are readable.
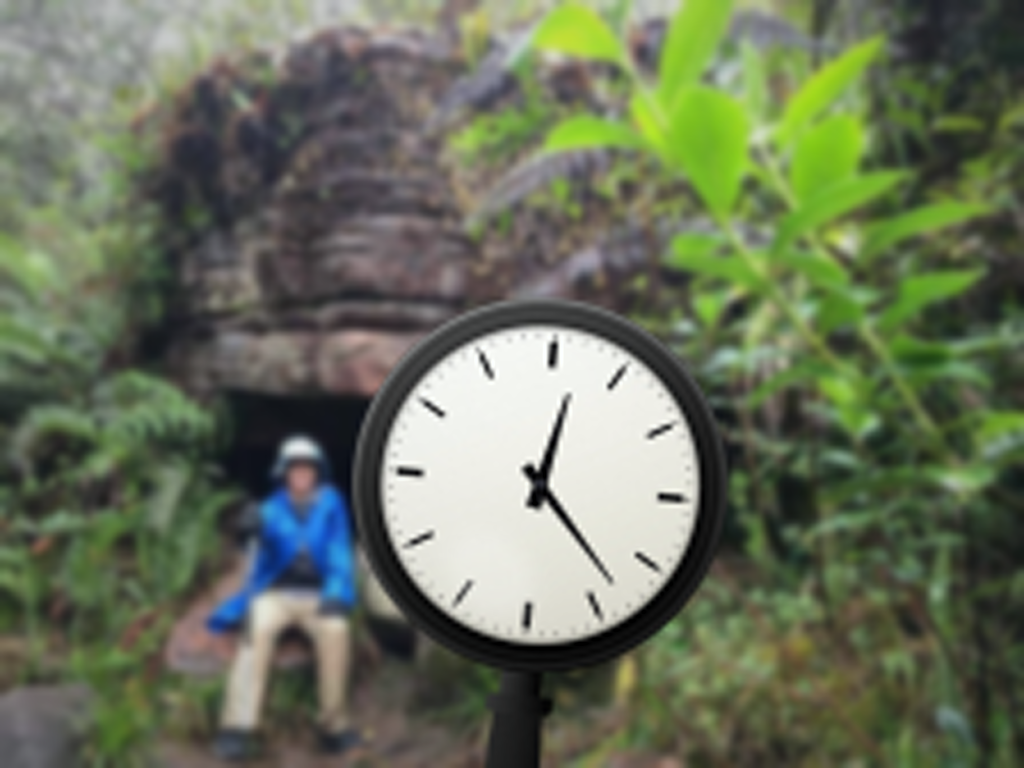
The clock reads 12.23
